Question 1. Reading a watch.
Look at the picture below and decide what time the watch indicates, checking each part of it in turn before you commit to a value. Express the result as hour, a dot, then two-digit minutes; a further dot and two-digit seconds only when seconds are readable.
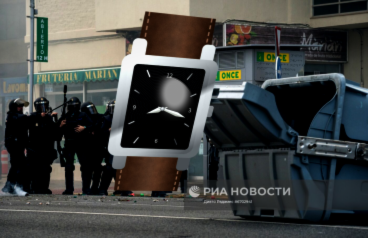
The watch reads 8.18
